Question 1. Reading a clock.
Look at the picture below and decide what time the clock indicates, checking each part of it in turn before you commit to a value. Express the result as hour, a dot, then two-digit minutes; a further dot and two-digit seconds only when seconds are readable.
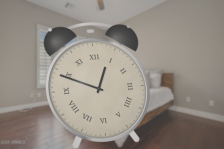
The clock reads 12.49
